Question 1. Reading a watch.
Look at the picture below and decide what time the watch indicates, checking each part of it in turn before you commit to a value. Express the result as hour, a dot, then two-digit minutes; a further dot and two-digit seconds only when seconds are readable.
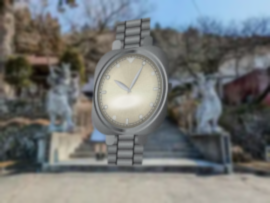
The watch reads 10.05
